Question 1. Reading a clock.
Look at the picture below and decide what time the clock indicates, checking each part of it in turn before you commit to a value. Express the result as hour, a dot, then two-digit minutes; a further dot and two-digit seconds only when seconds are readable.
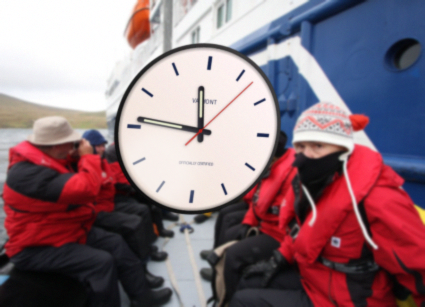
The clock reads 11.46.07
